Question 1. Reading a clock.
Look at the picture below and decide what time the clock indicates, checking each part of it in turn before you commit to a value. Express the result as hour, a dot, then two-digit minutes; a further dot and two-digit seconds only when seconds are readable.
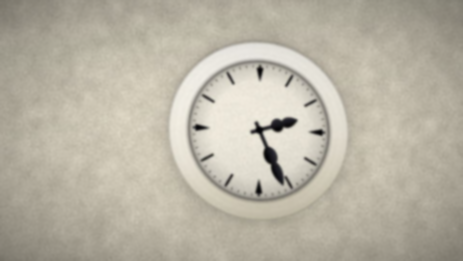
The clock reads 2.26
